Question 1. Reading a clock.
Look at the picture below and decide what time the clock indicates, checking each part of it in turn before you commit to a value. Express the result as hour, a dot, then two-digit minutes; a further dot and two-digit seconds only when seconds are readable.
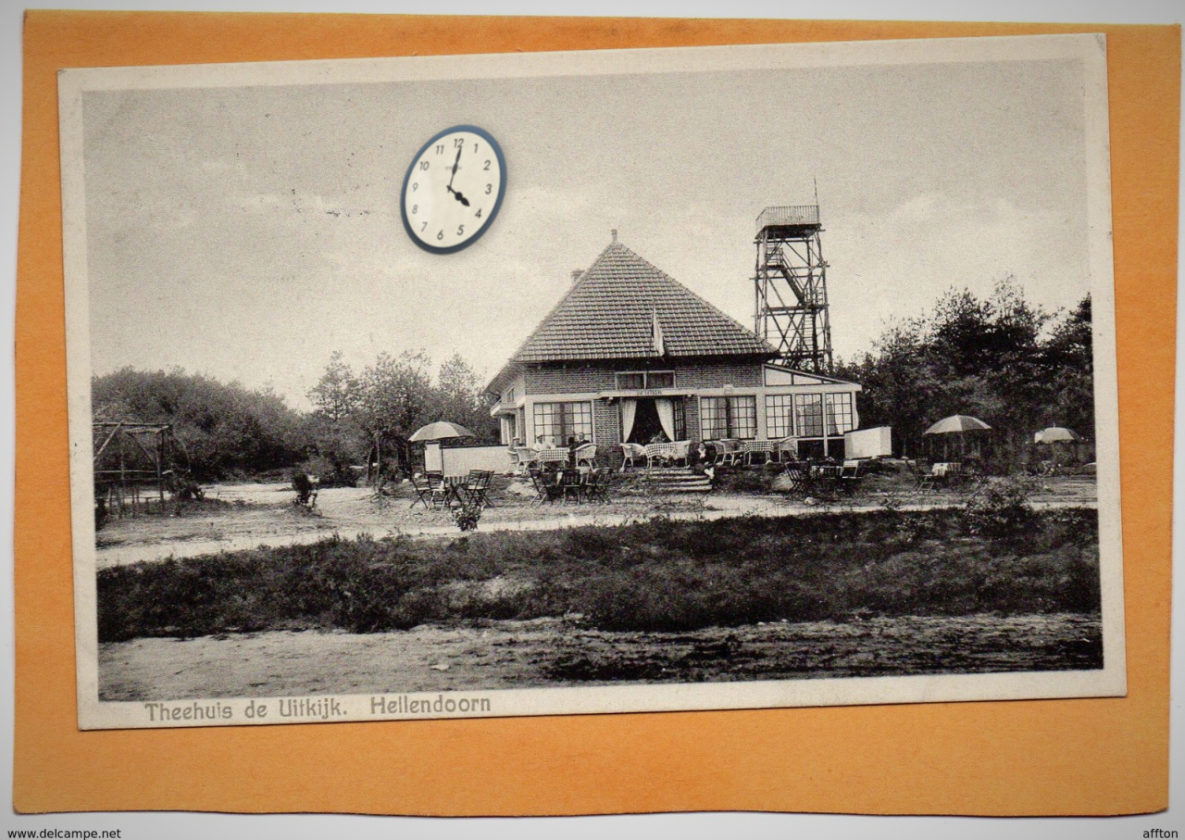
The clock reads 4.01
